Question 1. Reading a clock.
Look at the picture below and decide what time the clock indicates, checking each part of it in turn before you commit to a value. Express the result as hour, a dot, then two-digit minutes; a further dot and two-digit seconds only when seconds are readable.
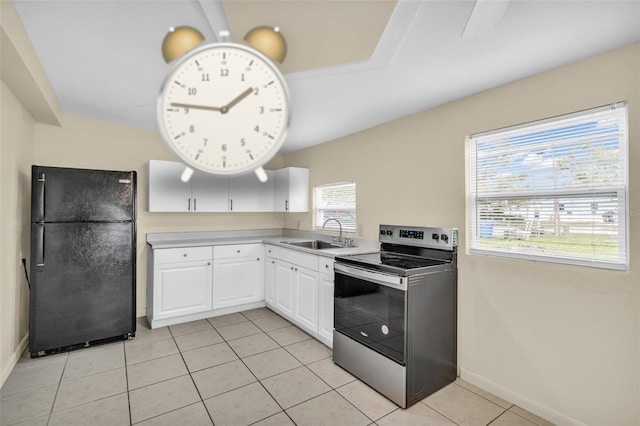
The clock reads 1.46
